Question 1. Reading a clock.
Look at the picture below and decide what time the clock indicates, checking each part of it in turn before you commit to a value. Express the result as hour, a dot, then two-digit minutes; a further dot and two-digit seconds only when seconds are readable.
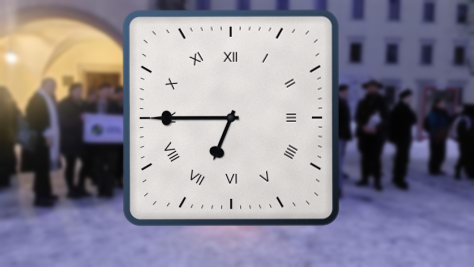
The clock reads 6.45
